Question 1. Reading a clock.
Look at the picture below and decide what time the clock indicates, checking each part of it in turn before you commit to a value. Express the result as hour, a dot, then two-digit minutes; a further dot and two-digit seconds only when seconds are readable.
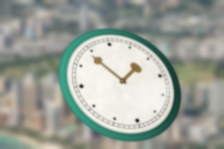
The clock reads 1.54
